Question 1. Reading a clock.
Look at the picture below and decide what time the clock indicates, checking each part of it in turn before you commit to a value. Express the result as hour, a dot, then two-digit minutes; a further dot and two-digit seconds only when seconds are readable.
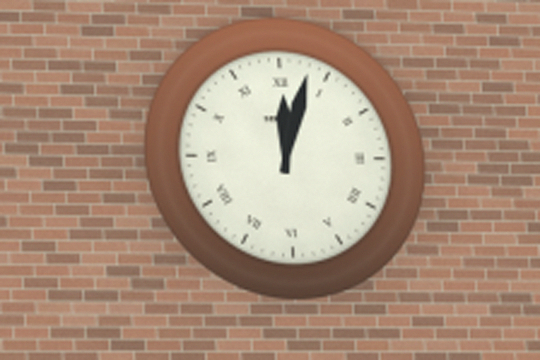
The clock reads 12.03
